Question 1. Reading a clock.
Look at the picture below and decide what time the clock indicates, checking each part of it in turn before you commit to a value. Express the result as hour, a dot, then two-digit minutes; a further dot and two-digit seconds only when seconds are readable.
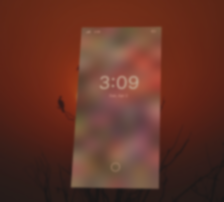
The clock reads 3.09
